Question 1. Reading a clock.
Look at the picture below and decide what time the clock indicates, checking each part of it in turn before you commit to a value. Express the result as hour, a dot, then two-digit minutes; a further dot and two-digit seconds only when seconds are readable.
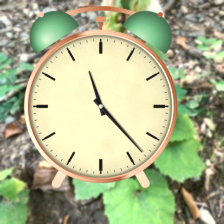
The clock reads 11.23
